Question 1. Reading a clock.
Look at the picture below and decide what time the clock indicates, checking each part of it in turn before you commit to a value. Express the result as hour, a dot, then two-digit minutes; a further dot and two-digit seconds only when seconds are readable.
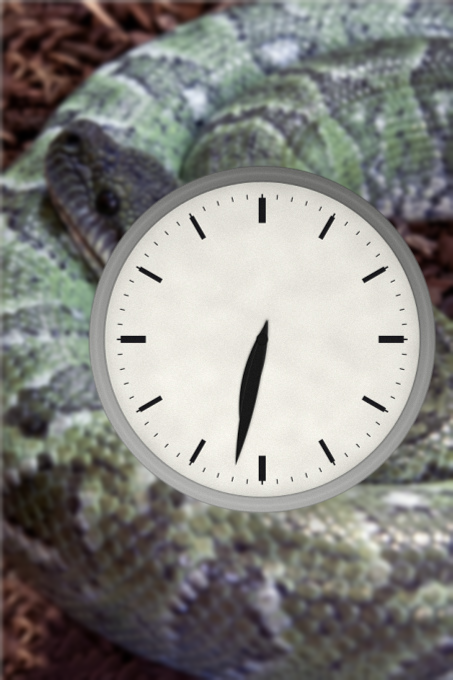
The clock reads 6.32
